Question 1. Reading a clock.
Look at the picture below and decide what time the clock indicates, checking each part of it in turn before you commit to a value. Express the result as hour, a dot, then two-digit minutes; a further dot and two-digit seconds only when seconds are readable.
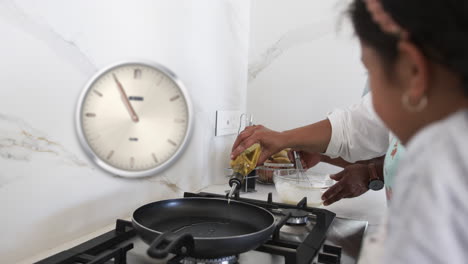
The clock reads 10.55
